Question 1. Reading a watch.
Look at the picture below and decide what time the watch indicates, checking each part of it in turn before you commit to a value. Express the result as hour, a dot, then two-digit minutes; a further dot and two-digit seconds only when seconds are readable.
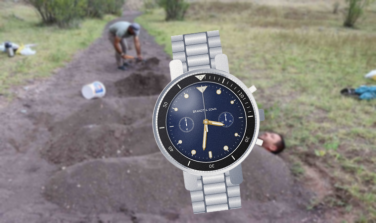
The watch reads 3.32
